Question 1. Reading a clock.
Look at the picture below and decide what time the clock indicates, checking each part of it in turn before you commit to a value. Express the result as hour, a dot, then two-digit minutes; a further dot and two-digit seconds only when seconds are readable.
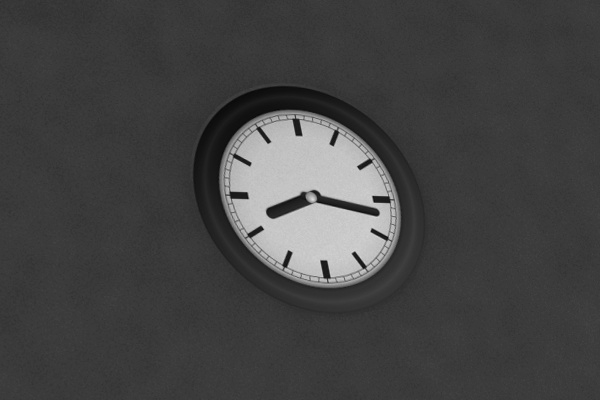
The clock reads 8.17
